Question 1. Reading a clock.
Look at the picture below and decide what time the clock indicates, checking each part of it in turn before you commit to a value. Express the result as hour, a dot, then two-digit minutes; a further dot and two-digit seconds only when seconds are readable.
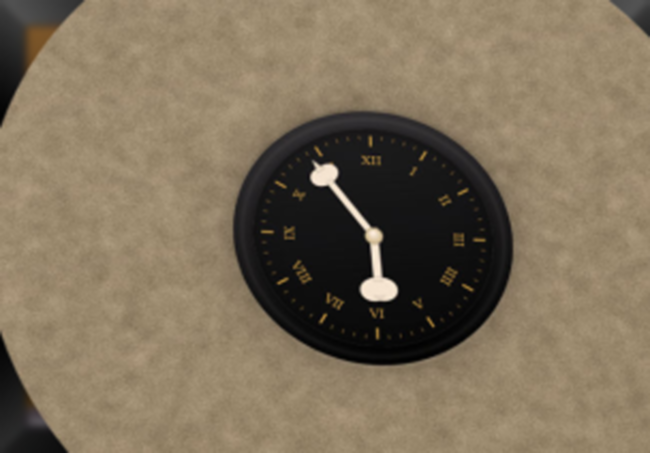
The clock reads 5.54
